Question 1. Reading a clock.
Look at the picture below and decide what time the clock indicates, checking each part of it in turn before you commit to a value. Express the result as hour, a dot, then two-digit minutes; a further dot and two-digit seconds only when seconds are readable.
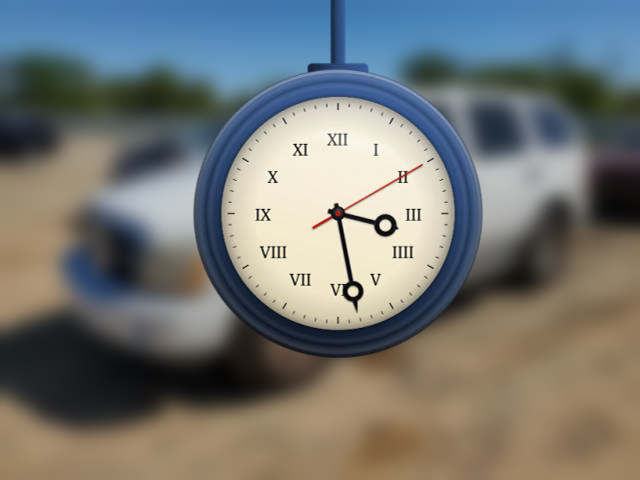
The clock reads 3.28.10
